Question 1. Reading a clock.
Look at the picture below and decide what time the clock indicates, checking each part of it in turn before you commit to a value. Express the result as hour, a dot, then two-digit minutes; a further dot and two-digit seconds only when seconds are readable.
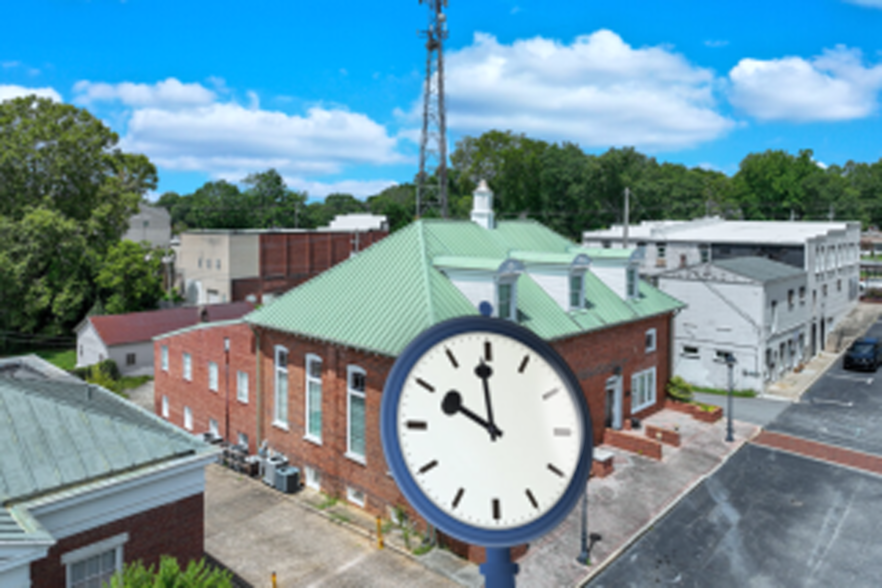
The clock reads 9.59
